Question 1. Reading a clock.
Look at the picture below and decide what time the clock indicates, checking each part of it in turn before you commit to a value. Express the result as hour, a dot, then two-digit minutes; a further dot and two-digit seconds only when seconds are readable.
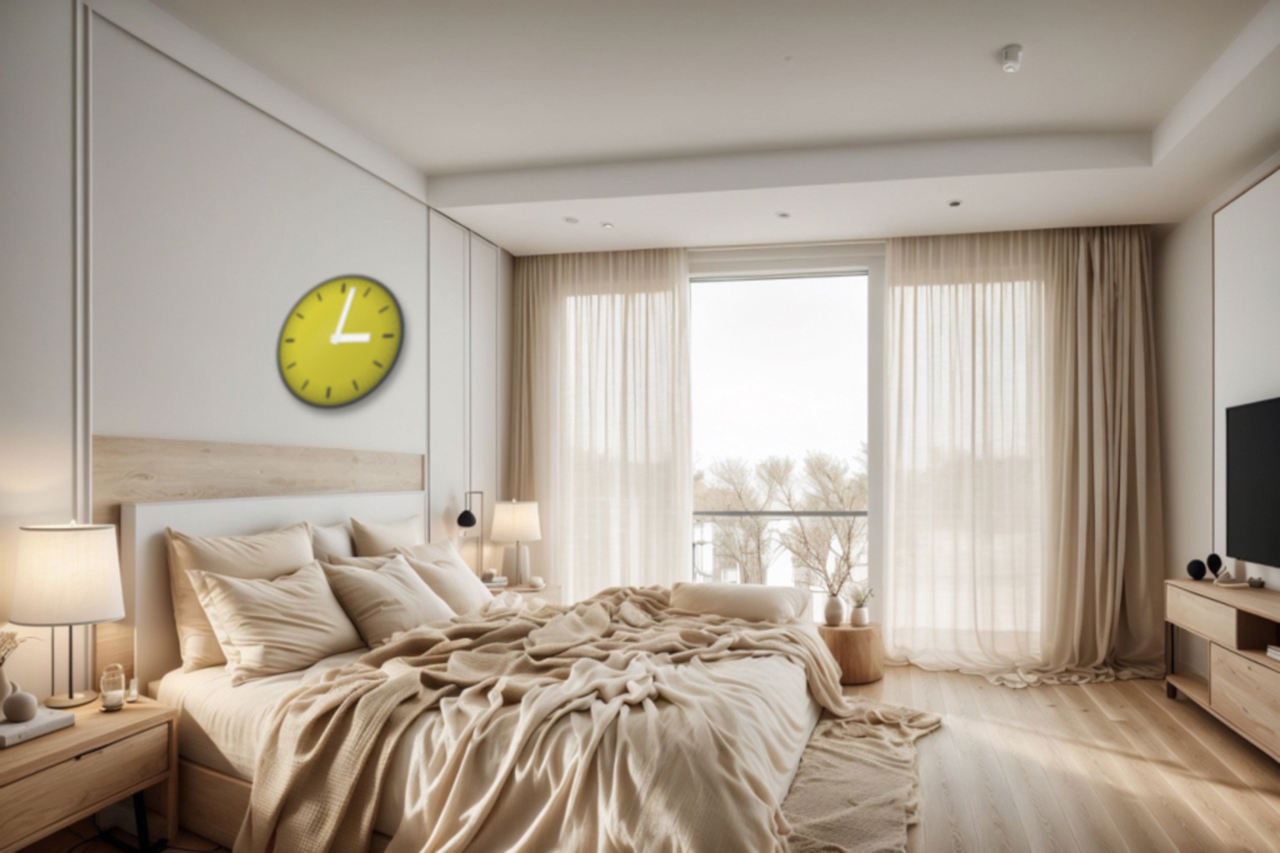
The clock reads 3.02
